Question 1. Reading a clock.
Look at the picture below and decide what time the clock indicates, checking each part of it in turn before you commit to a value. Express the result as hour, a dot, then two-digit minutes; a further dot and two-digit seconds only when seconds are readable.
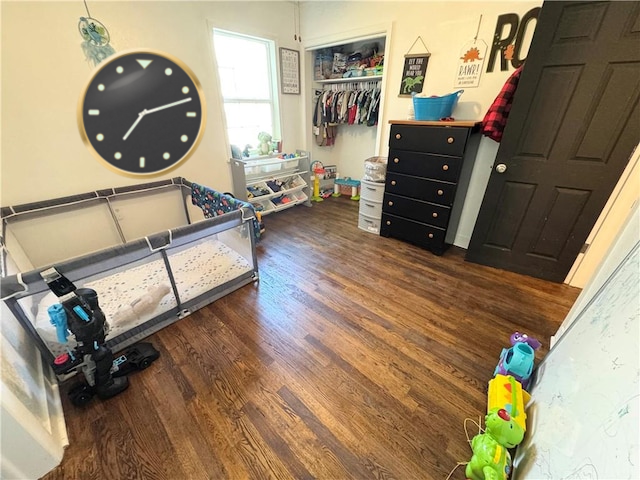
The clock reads 7.12
